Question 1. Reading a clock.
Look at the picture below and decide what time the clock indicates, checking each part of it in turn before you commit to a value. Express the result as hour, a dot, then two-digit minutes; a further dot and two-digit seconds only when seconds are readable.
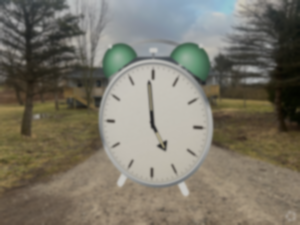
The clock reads 4.59
